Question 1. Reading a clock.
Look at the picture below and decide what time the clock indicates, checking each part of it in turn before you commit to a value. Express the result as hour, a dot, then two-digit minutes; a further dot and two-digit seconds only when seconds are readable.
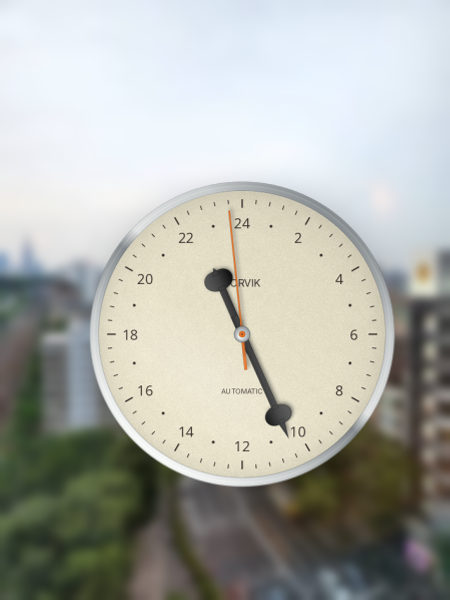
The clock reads 22.25.59
